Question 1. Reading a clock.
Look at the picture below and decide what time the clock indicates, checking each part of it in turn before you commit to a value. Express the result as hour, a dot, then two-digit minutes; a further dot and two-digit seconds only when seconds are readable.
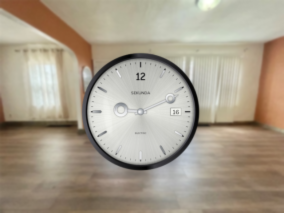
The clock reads 9.11
